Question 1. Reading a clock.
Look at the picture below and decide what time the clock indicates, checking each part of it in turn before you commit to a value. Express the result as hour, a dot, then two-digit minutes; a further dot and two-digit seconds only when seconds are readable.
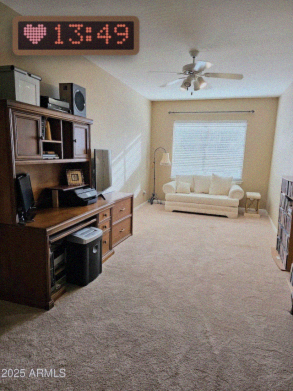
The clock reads 13.49
